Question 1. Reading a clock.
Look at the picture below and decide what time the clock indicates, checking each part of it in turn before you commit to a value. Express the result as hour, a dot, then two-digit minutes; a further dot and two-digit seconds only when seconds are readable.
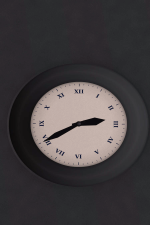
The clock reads 2.40
